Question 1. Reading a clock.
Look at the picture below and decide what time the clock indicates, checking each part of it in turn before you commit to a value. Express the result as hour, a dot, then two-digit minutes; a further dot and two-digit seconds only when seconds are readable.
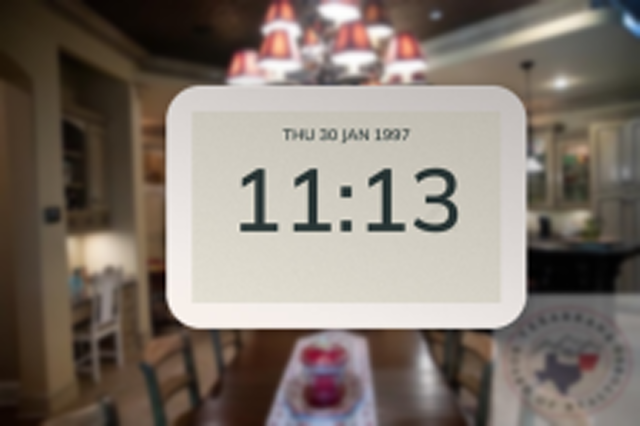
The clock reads 11.13
